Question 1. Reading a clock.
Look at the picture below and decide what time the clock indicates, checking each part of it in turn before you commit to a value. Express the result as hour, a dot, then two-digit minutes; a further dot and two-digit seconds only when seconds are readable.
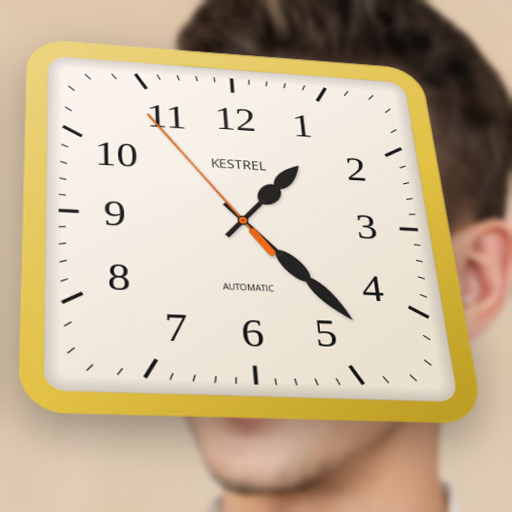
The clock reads 1.22.54
